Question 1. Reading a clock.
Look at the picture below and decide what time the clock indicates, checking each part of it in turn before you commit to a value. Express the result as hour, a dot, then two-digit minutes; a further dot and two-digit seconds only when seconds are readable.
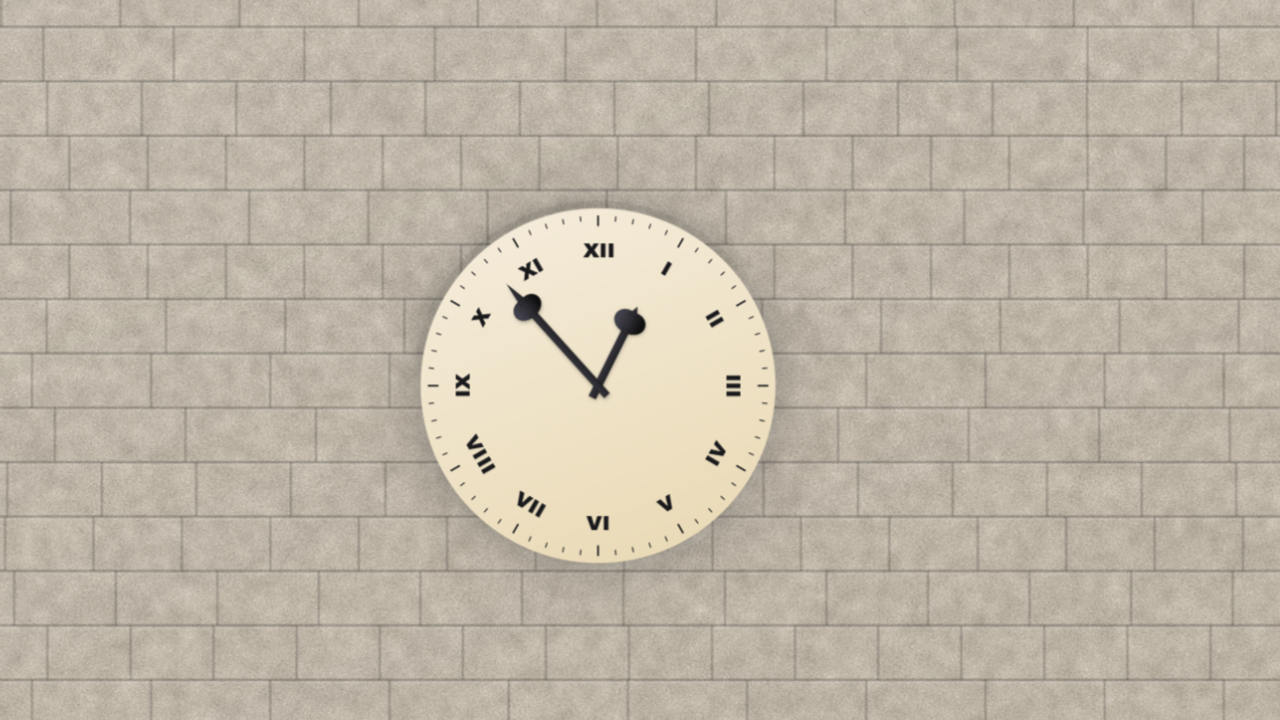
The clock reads 12.53
